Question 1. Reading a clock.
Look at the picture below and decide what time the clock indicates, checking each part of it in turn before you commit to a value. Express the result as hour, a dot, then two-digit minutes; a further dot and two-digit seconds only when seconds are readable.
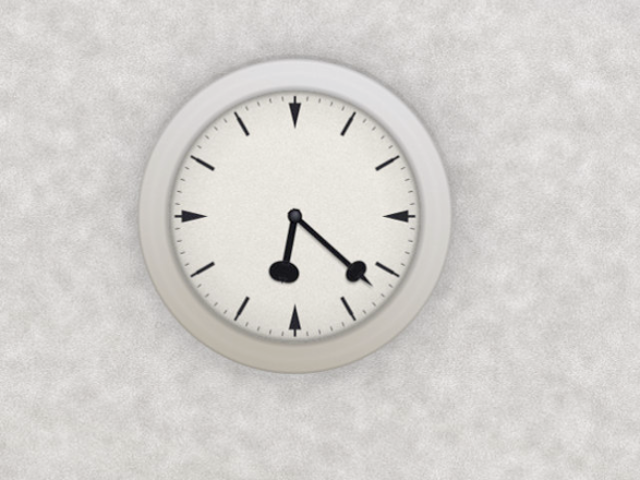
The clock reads 6.22
